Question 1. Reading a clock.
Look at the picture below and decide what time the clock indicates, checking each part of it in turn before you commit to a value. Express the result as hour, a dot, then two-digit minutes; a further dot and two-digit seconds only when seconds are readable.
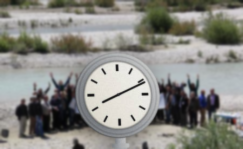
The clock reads 8.11
